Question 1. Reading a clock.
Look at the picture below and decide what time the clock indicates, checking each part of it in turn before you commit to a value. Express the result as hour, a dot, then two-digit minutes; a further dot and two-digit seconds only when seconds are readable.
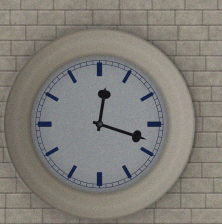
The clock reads 12.18
